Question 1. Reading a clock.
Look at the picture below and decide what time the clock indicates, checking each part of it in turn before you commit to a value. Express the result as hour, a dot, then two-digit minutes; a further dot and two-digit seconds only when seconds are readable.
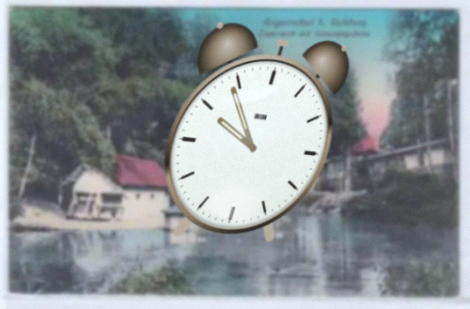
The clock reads 9.54
